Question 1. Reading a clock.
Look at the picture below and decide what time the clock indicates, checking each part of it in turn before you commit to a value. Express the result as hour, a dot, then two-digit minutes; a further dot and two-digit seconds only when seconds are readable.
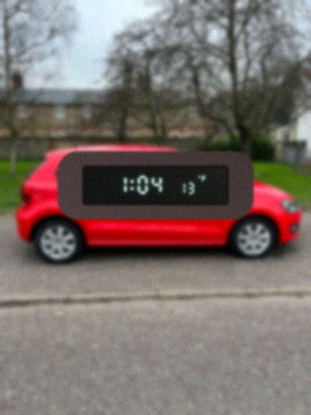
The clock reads 1.04
